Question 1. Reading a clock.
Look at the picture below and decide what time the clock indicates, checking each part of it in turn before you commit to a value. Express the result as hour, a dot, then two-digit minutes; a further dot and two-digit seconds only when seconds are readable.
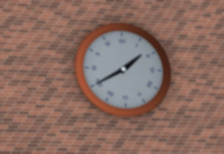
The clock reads 1.40
